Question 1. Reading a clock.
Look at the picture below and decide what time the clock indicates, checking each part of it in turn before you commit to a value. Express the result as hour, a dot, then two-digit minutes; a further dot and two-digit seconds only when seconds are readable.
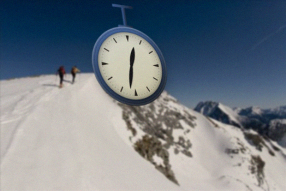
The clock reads 12.32
